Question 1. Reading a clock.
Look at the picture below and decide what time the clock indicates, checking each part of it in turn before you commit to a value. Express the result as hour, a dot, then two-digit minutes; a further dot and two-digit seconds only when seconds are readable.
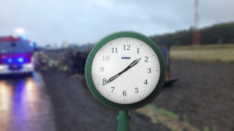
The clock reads 1.39
